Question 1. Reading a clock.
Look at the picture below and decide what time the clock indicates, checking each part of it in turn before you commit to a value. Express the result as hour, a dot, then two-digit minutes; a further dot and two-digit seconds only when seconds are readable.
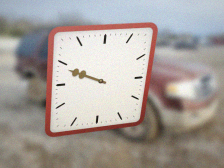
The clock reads 9.49
